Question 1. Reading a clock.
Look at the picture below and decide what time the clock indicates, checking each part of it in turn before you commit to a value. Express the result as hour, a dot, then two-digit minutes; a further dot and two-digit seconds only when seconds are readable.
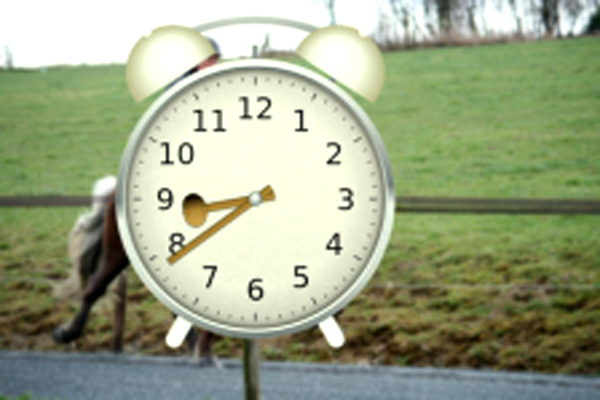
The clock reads 8.39
